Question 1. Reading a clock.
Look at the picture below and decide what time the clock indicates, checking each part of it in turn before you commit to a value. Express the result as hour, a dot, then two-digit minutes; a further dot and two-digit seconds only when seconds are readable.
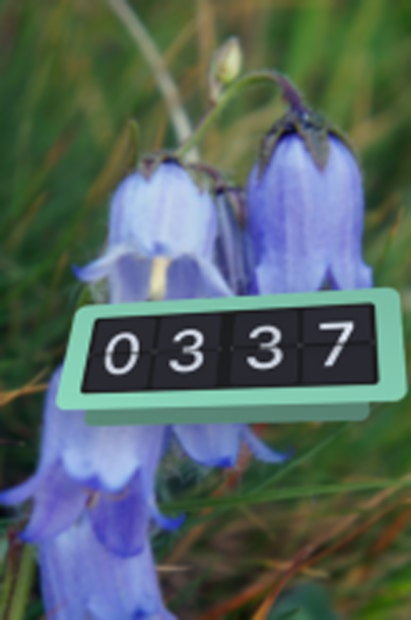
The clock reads 3.37
